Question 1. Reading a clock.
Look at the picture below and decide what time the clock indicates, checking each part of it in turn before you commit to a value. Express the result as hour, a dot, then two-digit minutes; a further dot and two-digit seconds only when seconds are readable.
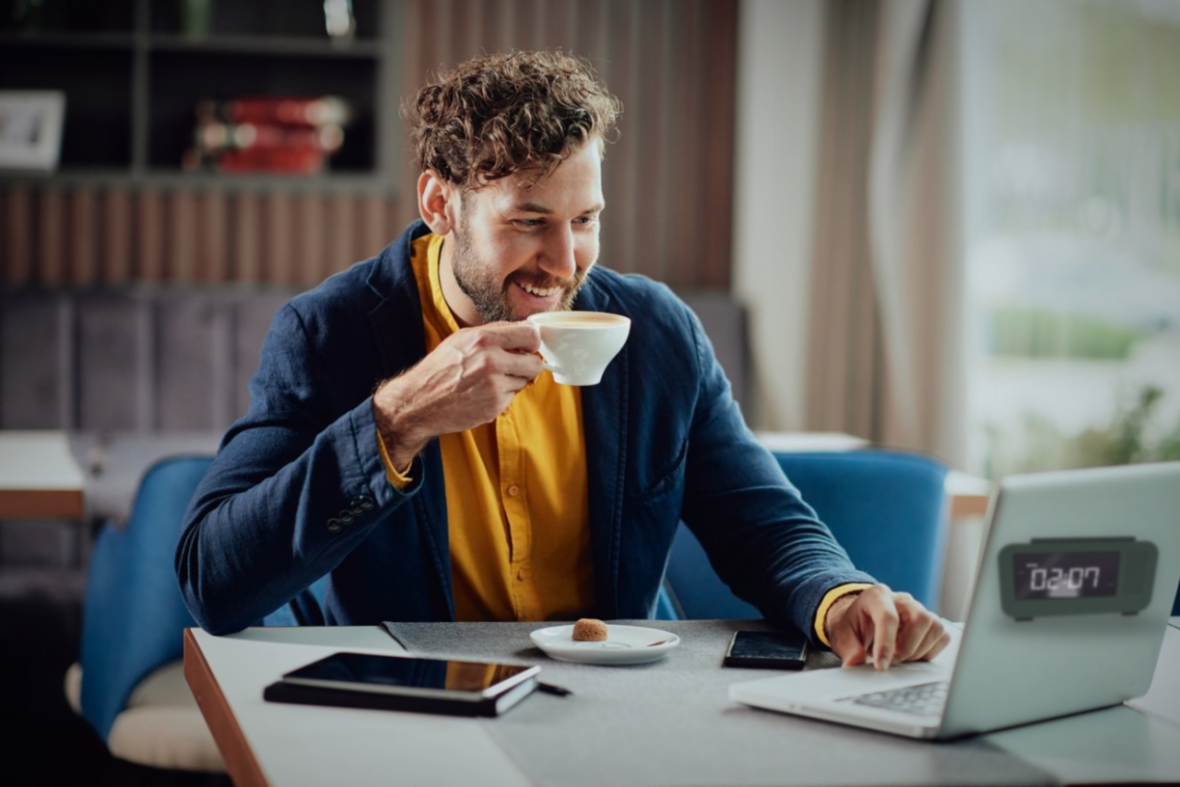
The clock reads 2.07
